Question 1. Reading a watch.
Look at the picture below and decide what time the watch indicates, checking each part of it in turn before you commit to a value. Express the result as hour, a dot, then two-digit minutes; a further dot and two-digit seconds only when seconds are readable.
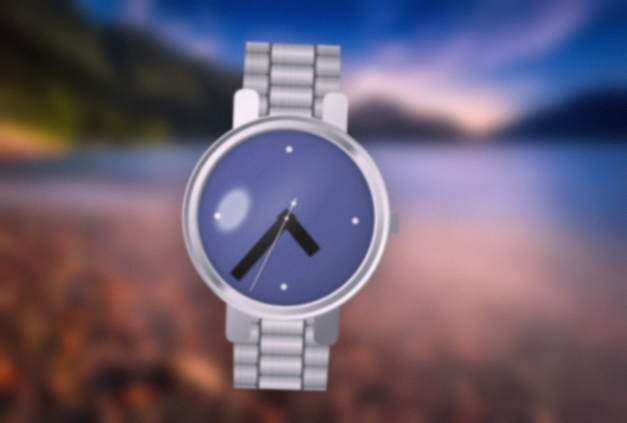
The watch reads 4.36.34
